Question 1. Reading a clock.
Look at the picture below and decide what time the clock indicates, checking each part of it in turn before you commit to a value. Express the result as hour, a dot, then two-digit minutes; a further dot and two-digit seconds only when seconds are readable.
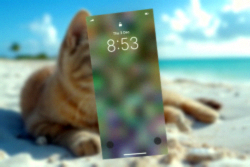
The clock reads 8.53
